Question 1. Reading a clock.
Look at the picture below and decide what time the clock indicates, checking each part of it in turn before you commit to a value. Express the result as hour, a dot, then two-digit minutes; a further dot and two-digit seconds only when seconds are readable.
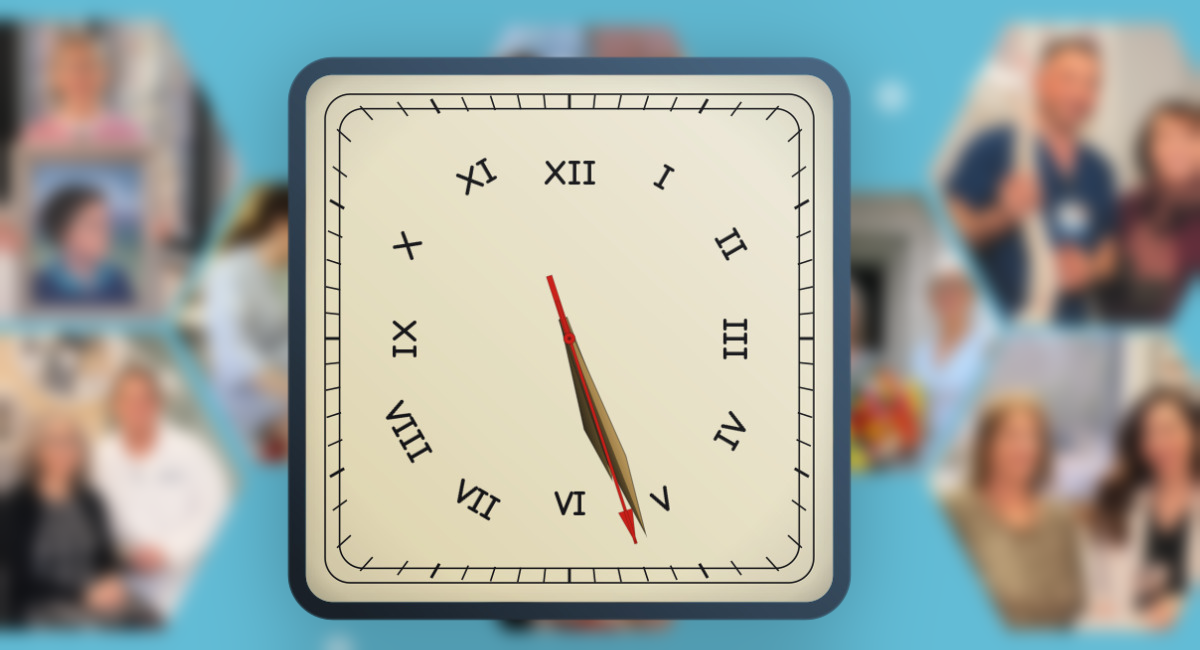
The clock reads 5.26.27
